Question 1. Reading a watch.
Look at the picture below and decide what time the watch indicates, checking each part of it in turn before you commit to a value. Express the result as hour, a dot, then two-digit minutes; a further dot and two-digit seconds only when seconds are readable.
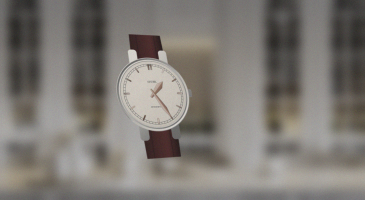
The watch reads 1.25
